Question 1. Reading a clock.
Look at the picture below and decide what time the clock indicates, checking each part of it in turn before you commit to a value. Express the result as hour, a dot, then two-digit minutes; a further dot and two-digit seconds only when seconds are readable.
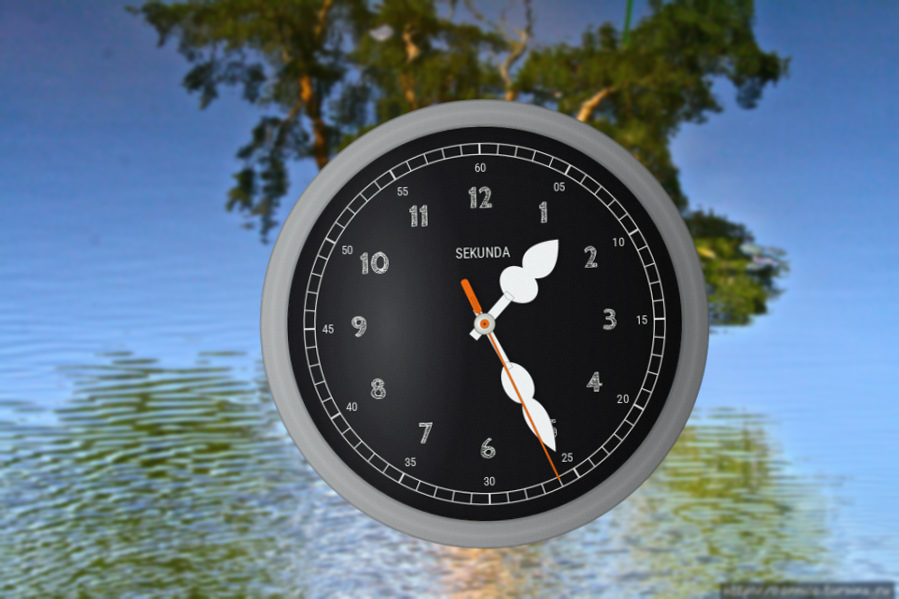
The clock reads 1.25.26
